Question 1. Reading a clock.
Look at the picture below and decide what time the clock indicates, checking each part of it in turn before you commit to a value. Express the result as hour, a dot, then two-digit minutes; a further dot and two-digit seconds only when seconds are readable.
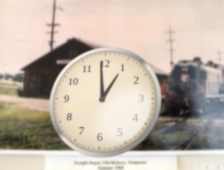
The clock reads 12.59
